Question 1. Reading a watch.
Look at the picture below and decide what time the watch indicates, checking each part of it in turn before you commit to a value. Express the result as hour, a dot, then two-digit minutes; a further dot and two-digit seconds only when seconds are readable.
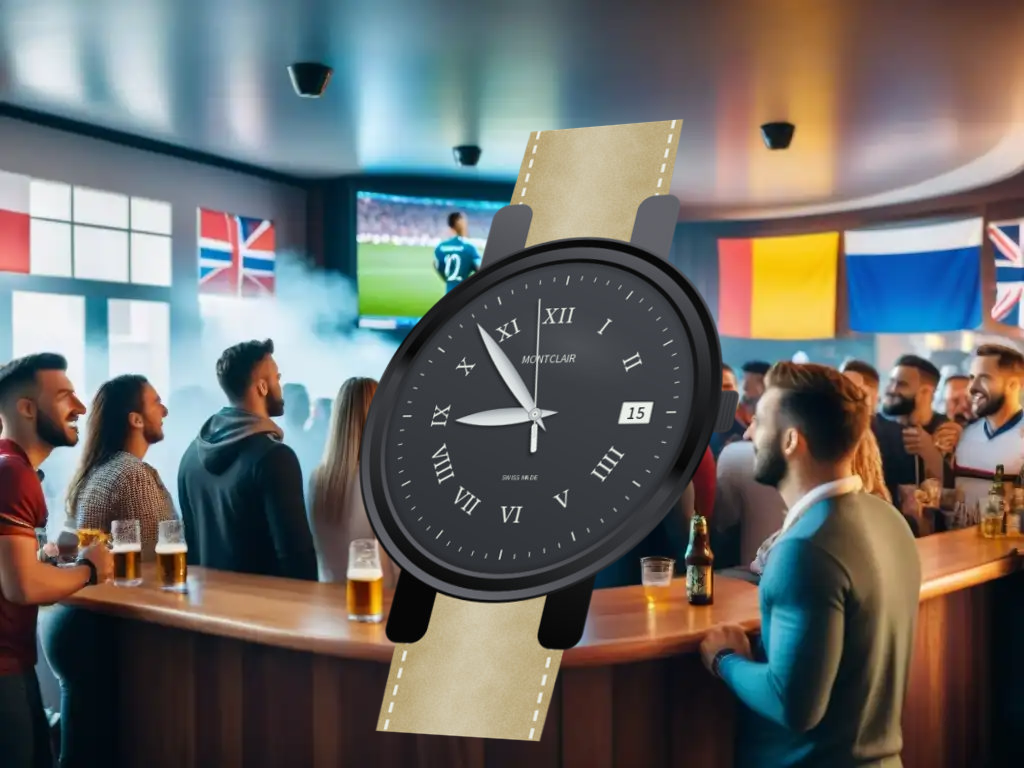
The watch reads 8.52.58
